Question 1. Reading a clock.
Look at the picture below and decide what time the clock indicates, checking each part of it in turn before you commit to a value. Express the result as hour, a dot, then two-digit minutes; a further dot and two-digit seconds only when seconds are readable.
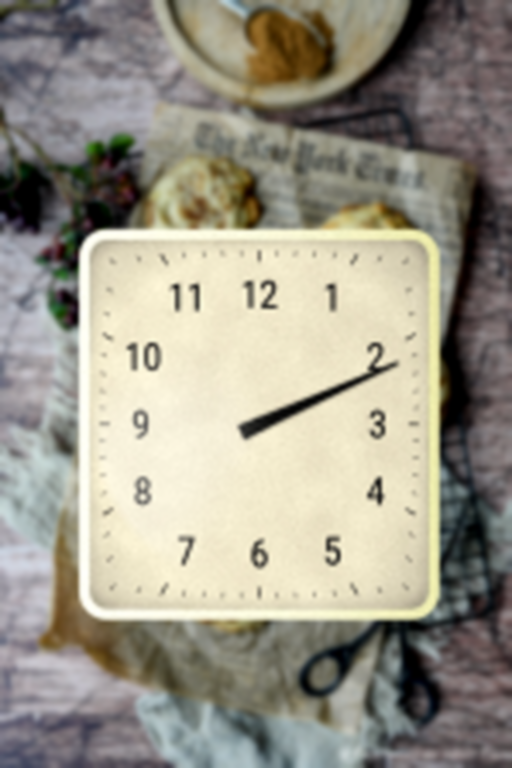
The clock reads 2.11
